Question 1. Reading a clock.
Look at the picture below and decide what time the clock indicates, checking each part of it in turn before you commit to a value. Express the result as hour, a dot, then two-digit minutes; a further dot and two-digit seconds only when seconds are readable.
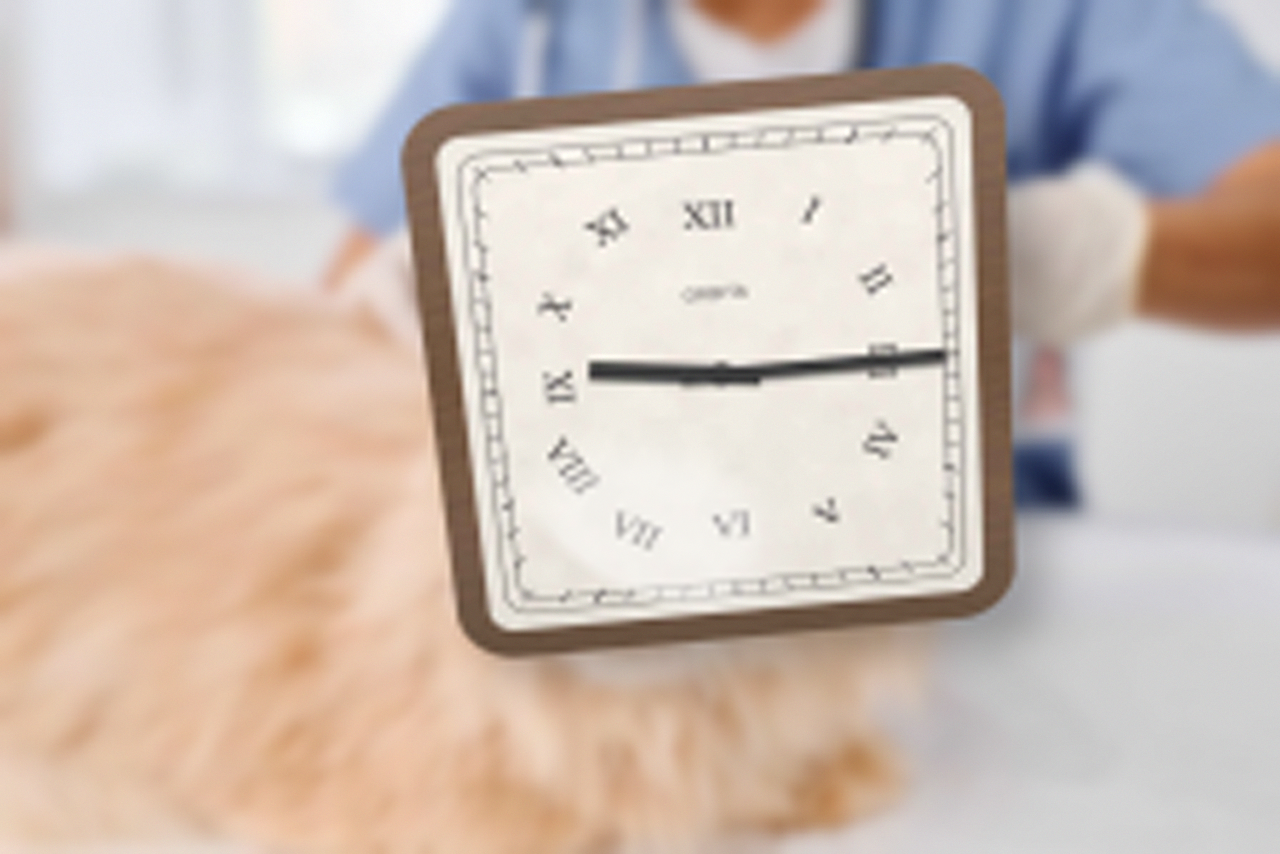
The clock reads 9.15
